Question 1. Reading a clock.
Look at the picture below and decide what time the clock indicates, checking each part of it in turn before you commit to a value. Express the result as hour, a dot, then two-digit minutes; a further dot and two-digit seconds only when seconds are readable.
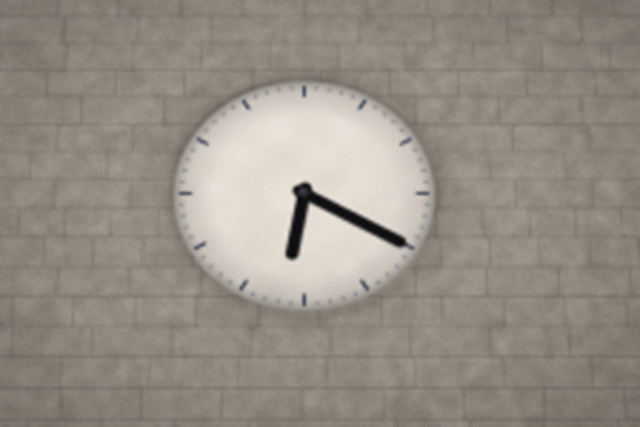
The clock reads 6.20
